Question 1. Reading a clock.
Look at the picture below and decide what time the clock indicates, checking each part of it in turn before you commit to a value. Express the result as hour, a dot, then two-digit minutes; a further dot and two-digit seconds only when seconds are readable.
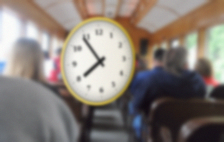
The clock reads 7.54
